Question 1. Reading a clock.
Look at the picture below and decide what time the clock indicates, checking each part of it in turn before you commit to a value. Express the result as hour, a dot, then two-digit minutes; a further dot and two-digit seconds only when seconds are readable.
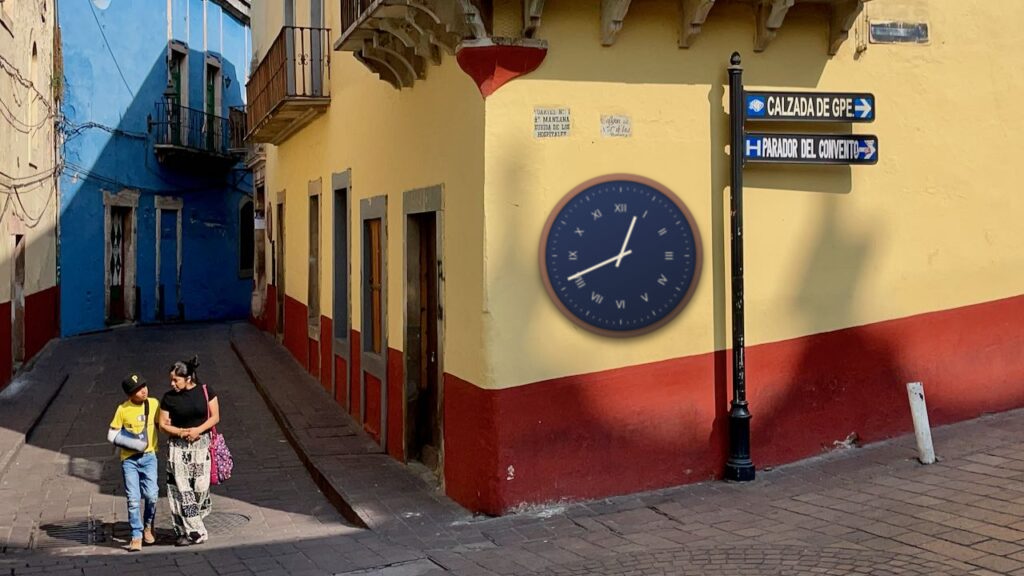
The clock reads 12.41
